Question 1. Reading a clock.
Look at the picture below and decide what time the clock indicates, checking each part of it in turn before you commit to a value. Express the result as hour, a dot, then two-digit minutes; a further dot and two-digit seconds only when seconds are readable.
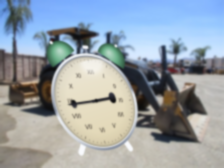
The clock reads 2.44
